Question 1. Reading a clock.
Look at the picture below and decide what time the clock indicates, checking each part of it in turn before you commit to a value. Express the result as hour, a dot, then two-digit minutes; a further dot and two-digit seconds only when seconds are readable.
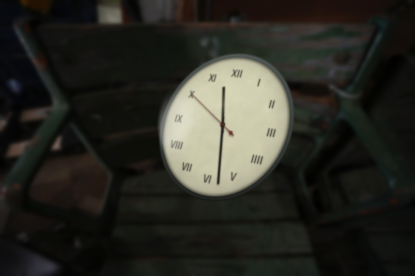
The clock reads 11.27.50
